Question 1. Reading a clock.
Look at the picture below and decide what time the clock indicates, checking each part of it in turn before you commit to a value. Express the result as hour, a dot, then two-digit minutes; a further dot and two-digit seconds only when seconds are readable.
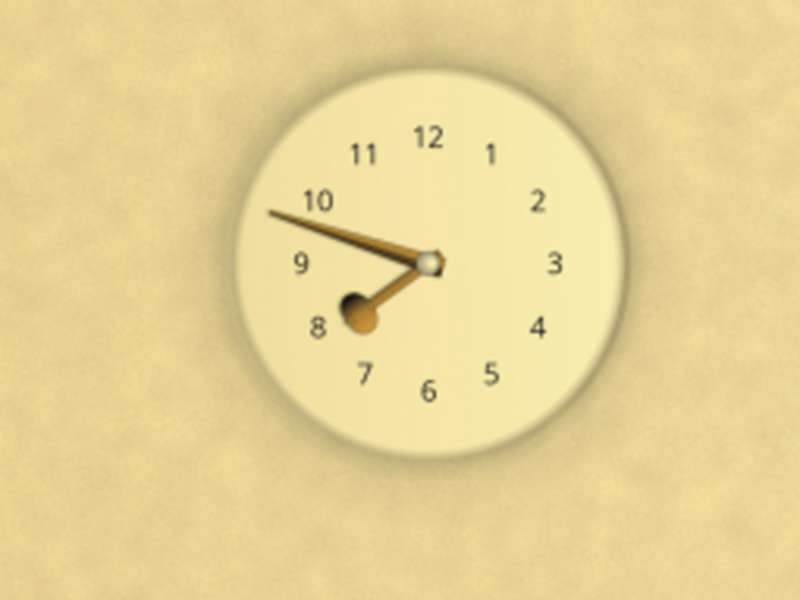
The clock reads 7.48
